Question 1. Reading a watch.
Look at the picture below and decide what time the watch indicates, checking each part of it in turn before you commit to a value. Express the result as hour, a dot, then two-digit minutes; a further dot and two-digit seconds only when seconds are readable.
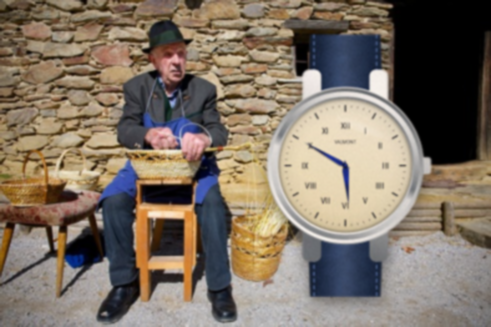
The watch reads 5.50
